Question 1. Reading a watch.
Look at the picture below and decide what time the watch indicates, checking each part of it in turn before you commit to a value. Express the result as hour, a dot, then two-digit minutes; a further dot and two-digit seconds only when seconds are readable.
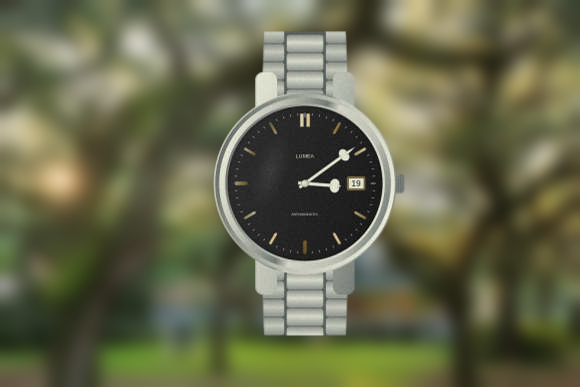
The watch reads 3.09
